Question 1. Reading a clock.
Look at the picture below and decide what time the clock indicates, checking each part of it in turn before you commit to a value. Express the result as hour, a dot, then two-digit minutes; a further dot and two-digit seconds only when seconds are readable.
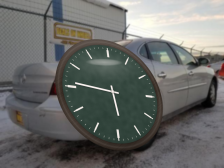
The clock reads 5.46
